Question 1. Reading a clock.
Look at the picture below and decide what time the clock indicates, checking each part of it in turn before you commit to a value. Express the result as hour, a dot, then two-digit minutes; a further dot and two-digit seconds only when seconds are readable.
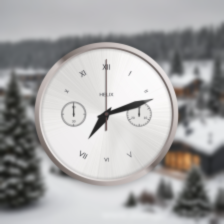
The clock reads 7.12
